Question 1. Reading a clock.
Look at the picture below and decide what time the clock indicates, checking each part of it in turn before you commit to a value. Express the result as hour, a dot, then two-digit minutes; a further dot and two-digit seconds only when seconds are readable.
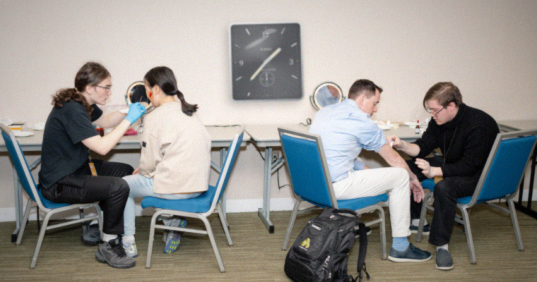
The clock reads 1.37
